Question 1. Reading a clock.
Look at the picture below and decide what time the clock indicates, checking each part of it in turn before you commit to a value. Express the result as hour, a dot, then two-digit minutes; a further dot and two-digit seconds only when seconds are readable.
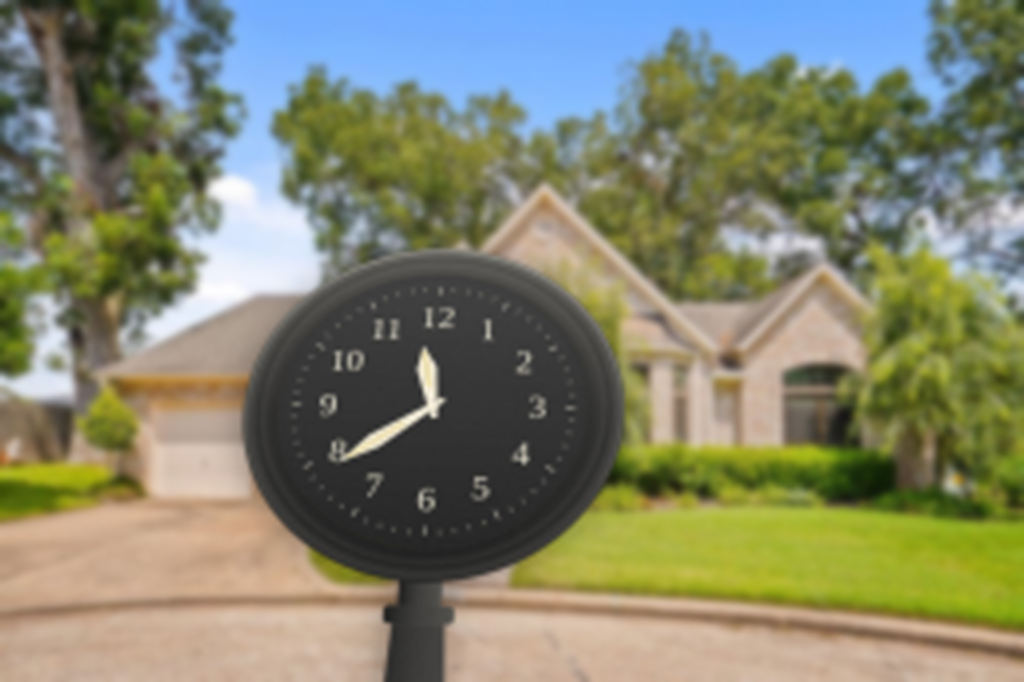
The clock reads 11.39
